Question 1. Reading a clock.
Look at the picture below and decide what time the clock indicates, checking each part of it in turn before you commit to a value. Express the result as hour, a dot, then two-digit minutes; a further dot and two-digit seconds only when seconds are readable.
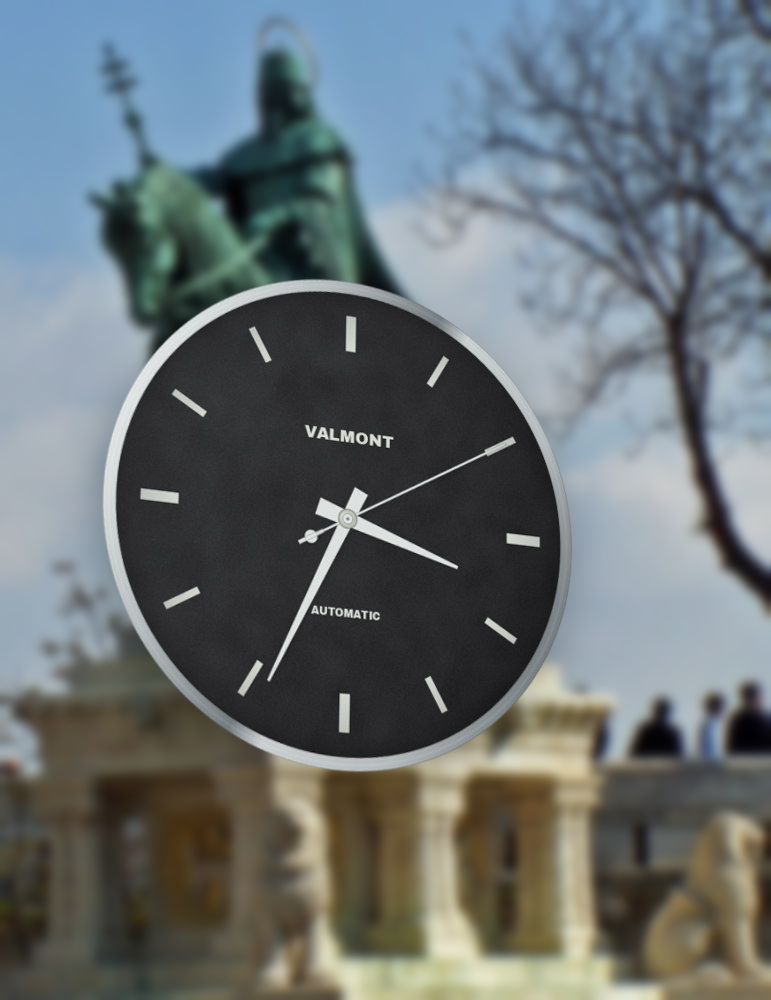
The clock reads 3.34.10
